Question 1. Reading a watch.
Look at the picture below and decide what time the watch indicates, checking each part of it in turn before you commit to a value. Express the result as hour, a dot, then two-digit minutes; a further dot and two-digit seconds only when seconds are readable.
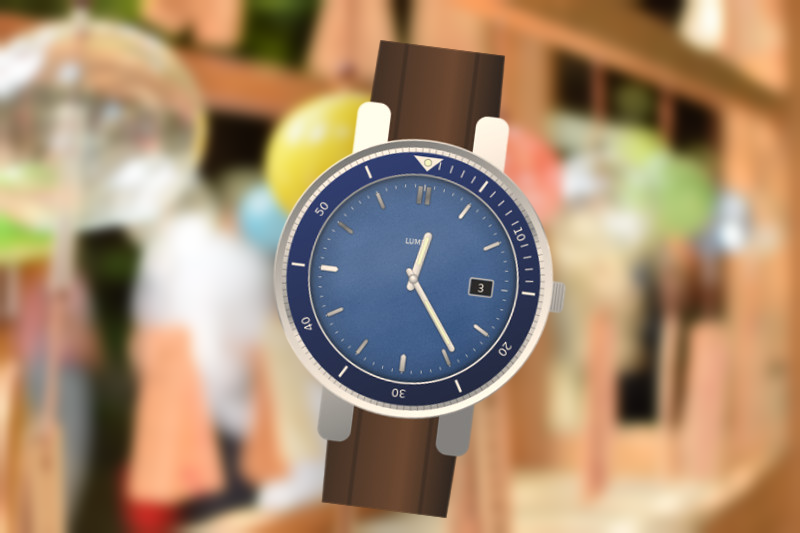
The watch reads 12.24
